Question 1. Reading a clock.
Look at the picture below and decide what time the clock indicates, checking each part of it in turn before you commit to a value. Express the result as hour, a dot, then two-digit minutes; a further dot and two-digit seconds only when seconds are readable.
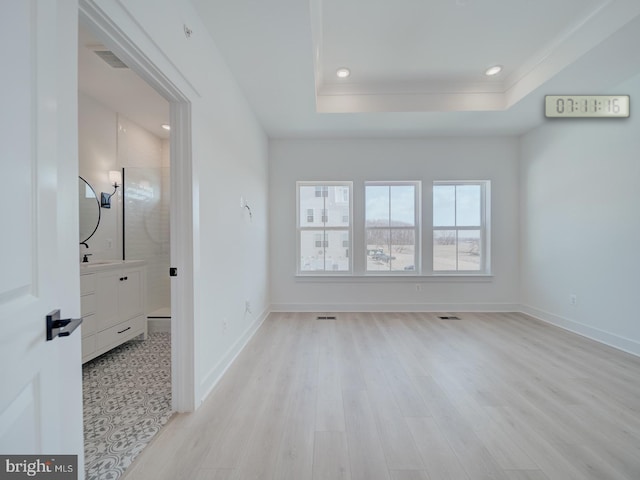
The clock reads 7.11.16
